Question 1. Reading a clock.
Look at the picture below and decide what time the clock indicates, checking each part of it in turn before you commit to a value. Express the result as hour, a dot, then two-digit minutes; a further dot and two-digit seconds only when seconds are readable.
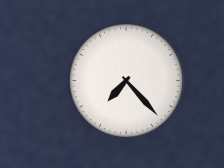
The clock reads 7.23
